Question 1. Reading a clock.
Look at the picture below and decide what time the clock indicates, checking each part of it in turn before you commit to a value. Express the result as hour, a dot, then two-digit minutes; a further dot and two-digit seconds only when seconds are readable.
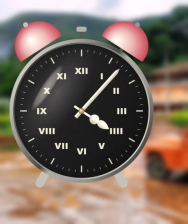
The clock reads 4.07
